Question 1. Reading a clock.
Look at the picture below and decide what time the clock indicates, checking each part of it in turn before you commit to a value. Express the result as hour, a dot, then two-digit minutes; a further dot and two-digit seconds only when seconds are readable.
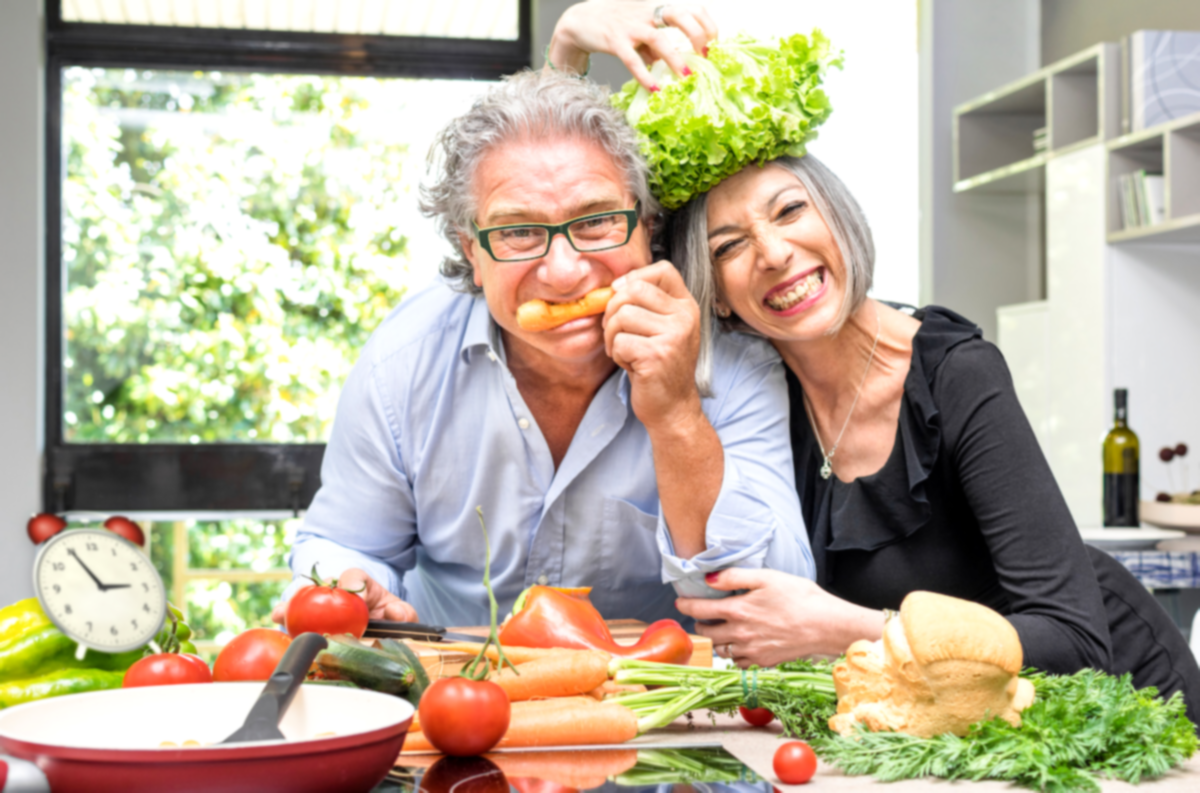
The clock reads 2.55
